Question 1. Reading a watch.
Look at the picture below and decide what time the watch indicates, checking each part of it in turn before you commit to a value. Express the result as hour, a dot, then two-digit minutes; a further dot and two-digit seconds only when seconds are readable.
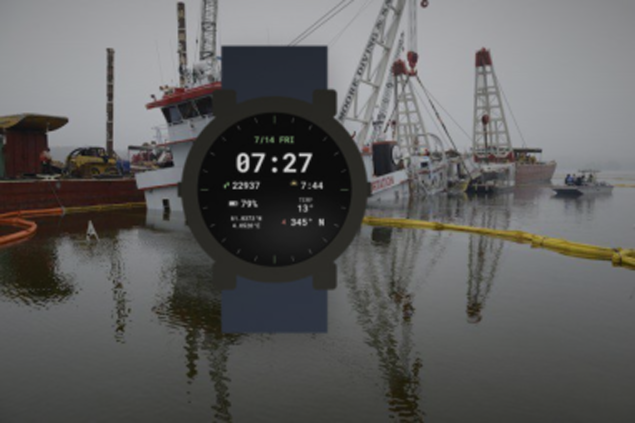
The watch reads 7.27
